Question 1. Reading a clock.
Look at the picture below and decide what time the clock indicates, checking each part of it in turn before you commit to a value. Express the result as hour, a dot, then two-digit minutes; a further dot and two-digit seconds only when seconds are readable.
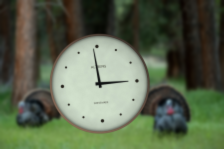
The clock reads 2.59
